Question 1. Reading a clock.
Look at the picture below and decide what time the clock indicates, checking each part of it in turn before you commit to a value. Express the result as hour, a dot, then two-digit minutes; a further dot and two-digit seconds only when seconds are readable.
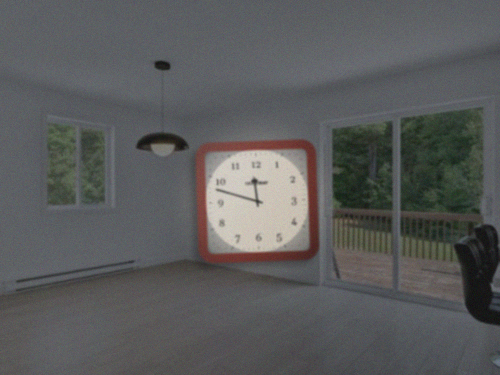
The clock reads 11.48
